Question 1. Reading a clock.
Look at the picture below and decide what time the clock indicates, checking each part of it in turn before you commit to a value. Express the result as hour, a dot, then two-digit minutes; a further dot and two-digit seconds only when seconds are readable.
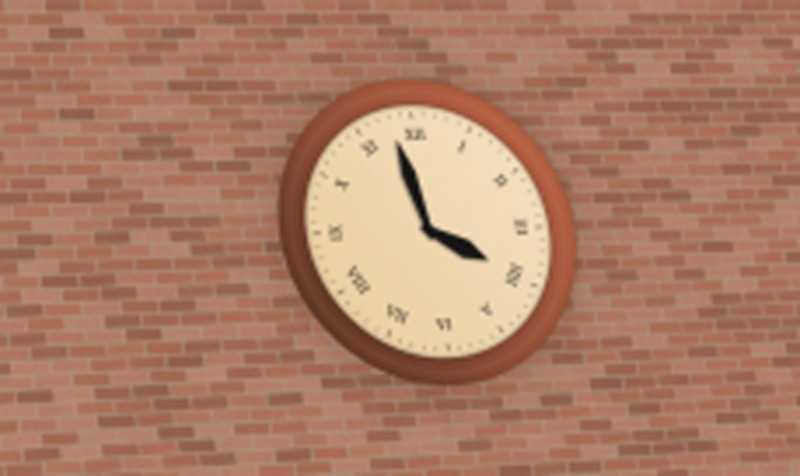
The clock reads 3.58
